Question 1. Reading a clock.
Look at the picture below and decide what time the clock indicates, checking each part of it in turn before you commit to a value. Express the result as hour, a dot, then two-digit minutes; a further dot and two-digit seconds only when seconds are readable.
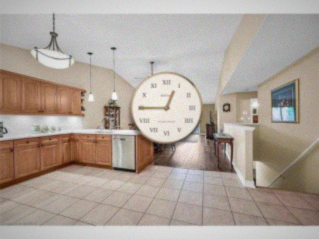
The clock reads 12.45
